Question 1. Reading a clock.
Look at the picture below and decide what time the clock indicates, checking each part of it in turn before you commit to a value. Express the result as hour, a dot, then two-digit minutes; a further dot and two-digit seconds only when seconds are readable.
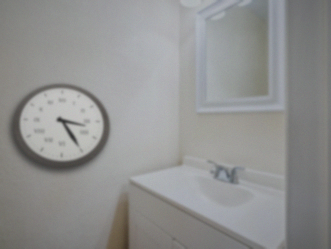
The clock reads 3.25
